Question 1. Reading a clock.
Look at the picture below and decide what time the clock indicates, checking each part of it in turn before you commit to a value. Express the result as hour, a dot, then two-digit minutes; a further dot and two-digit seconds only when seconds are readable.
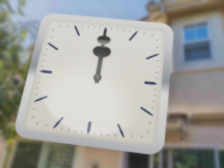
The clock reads 12.00
